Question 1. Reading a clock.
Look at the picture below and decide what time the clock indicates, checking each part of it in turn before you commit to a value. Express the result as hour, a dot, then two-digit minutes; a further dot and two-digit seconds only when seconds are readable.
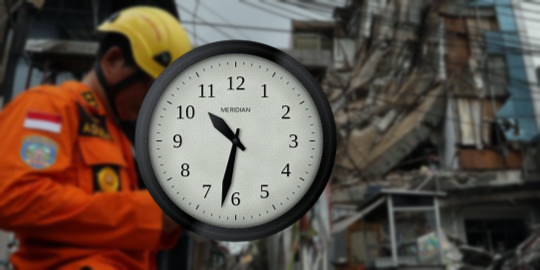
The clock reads 10.32
